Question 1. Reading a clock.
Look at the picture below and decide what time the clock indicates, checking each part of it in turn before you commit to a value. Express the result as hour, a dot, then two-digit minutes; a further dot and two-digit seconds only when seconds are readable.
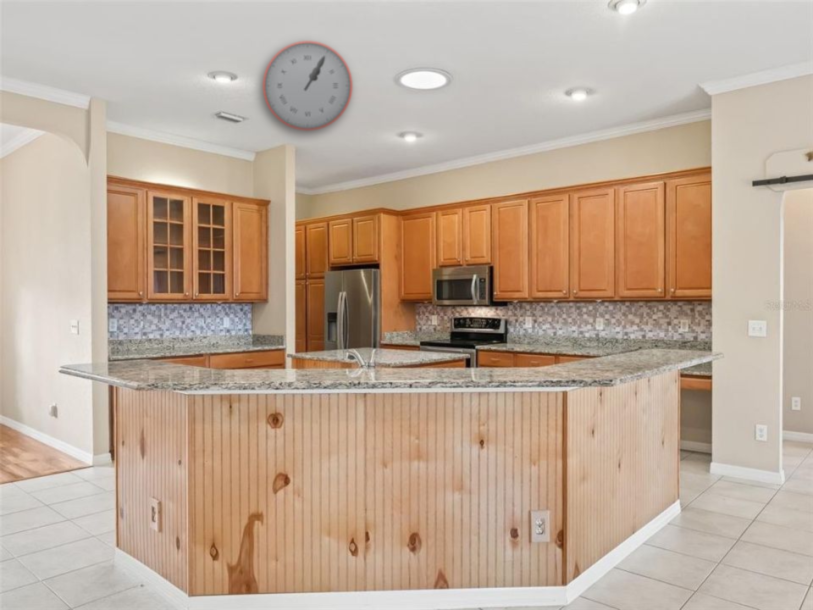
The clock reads 1.05
